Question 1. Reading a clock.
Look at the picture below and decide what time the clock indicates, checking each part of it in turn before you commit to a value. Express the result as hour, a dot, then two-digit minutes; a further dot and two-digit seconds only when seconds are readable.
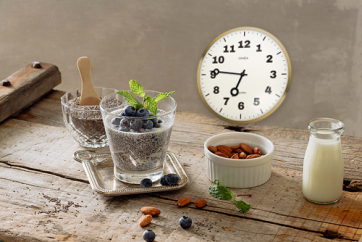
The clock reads 6.46
